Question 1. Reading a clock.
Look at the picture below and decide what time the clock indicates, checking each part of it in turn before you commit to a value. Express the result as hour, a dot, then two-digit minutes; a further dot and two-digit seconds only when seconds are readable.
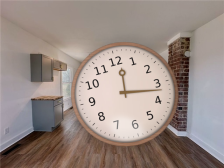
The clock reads 12.17
